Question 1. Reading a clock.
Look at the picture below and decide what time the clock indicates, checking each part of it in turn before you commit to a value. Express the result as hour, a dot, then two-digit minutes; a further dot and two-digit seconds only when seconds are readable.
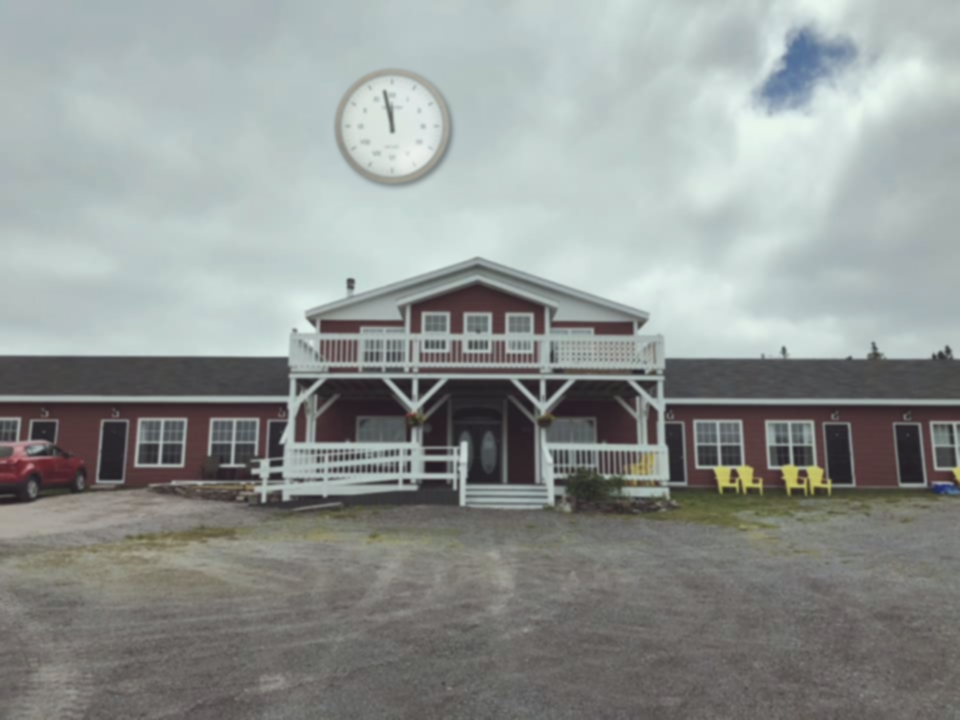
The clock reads 11.58
